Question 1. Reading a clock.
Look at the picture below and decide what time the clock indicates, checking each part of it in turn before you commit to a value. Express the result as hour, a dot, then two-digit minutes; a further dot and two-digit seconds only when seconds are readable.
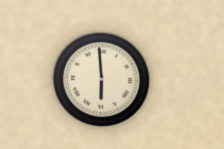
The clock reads 5.59
